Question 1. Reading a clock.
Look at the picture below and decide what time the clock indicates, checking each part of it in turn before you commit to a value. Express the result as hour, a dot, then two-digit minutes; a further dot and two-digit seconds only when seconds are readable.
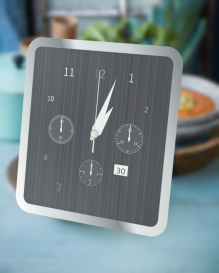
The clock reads 1.03
